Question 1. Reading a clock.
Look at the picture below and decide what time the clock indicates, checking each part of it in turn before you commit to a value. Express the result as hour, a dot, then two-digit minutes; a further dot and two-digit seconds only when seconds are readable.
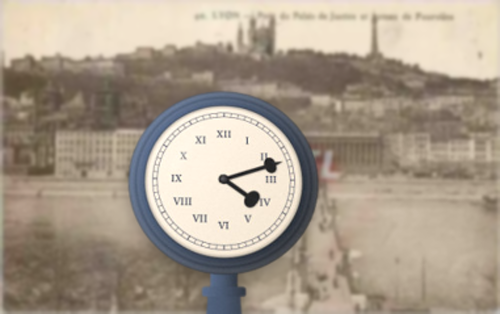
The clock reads 4.12
